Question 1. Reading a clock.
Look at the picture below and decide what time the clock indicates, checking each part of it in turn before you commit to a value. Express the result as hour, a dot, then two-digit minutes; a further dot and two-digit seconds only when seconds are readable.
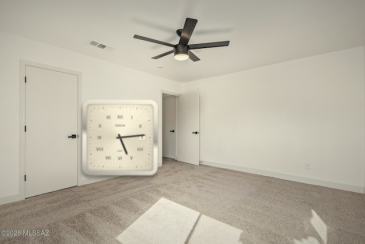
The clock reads 5.14
